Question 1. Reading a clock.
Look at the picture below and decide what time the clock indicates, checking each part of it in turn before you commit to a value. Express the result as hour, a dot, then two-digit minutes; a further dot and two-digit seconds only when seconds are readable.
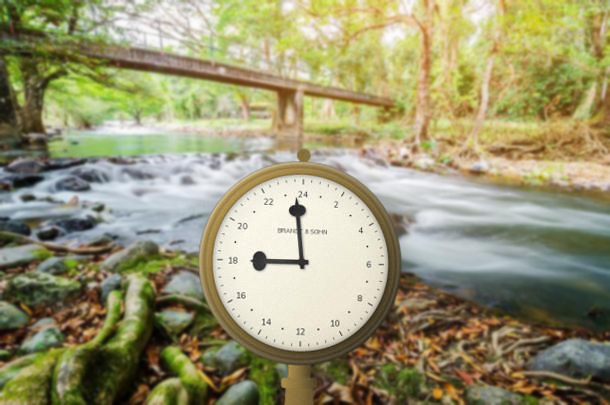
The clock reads 17.59
